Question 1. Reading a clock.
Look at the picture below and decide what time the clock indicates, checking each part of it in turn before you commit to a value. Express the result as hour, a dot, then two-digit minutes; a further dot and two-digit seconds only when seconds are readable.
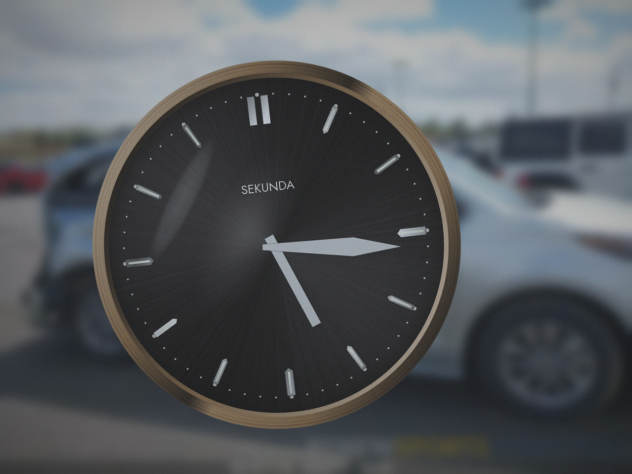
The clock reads 5.16
